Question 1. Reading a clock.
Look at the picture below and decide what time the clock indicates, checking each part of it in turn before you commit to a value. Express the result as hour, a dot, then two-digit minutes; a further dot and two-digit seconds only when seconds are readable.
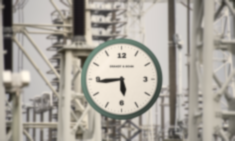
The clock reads 5.44
